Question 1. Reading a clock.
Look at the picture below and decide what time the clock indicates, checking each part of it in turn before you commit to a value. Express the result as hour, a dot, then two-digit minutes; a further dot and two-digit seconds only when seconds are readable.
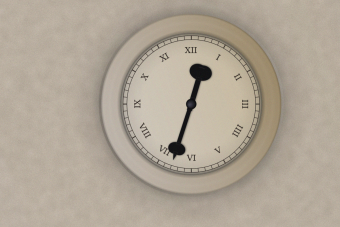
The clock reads 12.33
